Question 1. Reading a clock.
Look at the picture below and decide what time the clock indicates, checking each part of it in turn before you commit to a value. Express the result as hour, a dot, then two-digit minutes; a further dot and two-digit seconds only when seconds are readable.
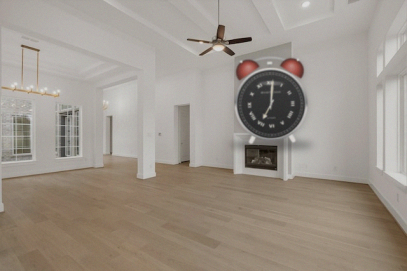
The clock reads 7.01
